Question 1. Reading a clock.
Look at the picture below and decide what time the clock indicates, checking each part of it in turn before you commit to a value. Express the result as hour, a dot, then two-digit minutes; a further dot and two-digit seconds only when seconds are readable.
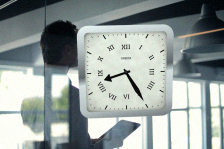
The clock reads 8.25
